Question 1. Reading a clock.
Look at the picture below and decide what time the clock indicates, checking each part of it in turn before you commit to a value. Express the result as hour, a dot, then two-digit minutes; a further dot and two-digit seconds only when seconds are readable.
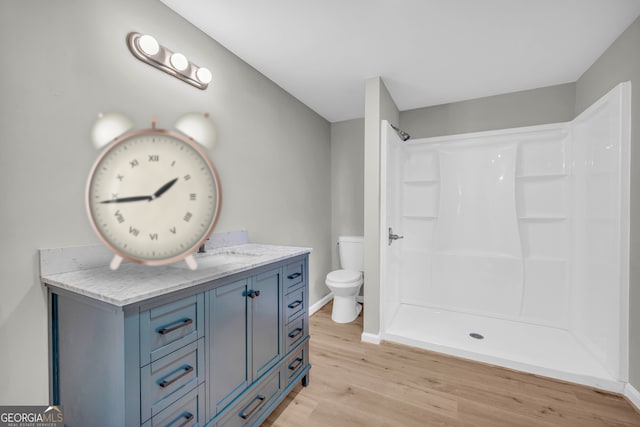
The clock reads 1.44
